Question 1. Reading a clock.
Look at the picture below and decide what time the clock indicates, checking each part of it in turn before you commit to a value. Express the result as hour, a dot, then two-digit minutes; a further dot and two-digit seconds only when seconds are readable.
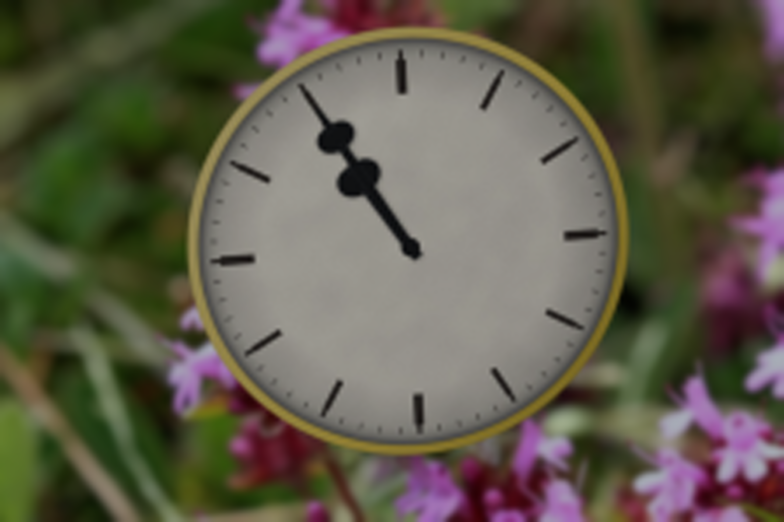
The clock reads 10.55
